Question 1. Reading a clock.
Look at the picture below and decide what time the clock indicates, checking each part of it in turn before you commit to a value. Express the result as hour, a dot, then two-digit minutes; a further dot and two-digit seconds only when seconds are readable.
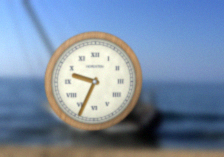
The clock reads 9.34
